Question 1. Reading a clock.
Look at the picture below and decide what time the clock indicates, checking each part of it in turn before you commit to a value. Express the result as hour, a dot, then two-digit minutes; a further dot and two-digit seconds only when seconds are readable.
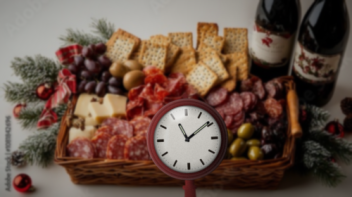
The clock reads 11.09
